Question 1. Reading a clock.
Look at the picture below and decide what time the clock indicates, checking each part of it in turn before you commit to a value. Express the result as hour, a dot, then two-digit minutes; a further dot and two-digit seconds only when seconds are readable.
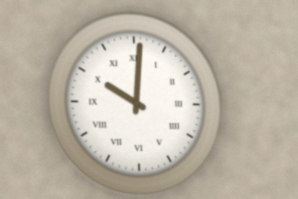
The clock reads 10.01
